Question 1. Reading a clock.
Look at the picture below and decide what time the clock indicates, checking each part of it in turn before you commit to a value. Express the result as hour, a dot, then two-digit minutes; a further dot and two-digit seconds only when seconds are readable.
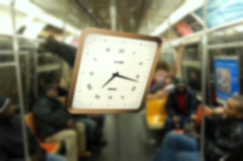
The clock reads 7.17
